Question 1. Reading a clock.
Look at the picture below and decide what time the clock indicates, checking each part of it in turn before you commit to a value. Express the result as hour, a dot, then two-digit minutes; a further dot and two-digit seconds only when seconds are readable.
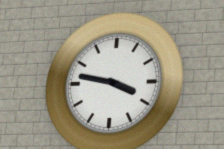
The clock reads 3.47
